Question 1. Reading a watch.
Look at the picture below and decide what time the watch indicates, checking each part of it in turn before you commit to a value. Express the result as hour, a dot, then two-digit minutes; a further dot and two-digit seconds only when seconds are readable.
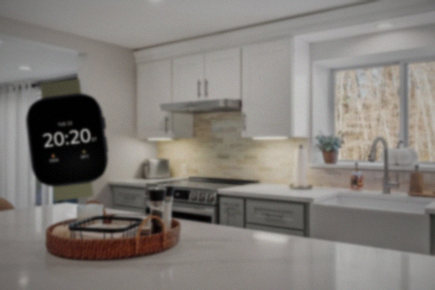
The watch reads 20.20
